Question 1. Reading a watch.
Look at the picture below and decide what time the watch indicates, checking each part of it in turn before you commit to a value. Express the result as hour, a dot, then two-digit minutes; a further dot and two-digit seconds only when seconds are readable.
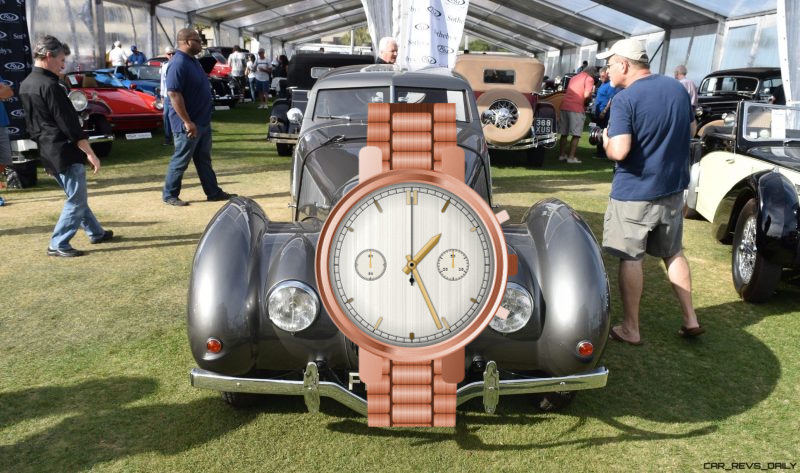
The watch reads 1.26
